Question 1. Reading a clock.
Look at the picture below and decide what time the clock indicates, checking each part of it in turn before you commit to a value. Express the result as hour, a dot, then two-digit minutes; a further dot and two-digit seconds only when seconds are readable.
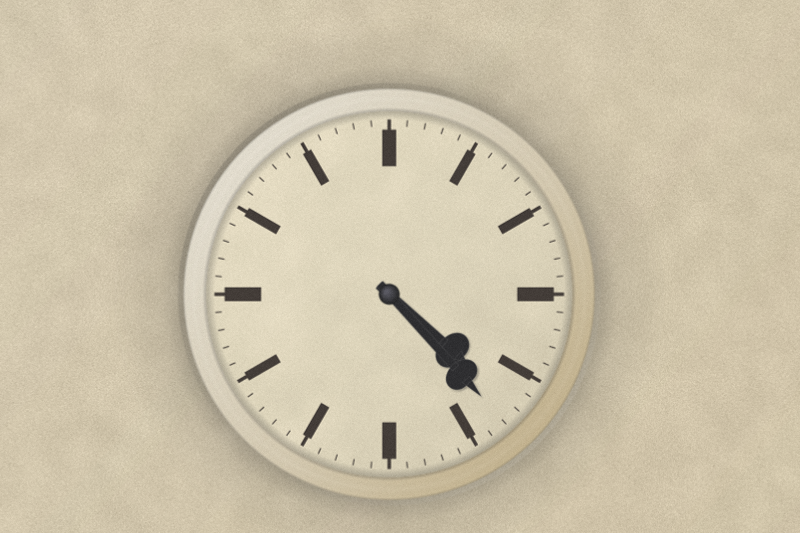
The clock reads 4.23
